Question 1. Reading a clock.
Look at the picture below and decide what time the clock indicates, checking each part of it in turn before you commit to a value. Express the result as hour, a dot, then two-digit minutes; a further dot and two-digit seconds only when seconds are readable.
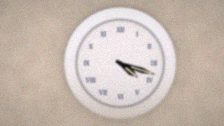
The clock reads 4.18
